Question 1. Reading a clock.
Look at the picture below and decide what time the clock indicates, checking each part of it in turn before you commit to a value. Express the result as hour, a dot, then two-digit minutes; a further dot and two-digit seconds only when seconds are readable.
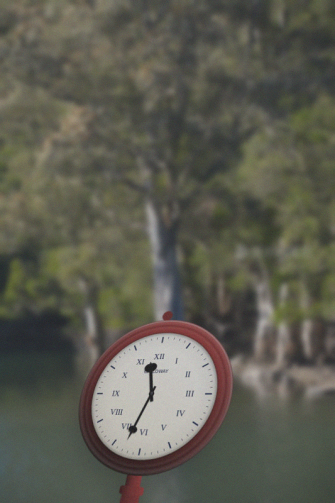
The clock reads 11.33
